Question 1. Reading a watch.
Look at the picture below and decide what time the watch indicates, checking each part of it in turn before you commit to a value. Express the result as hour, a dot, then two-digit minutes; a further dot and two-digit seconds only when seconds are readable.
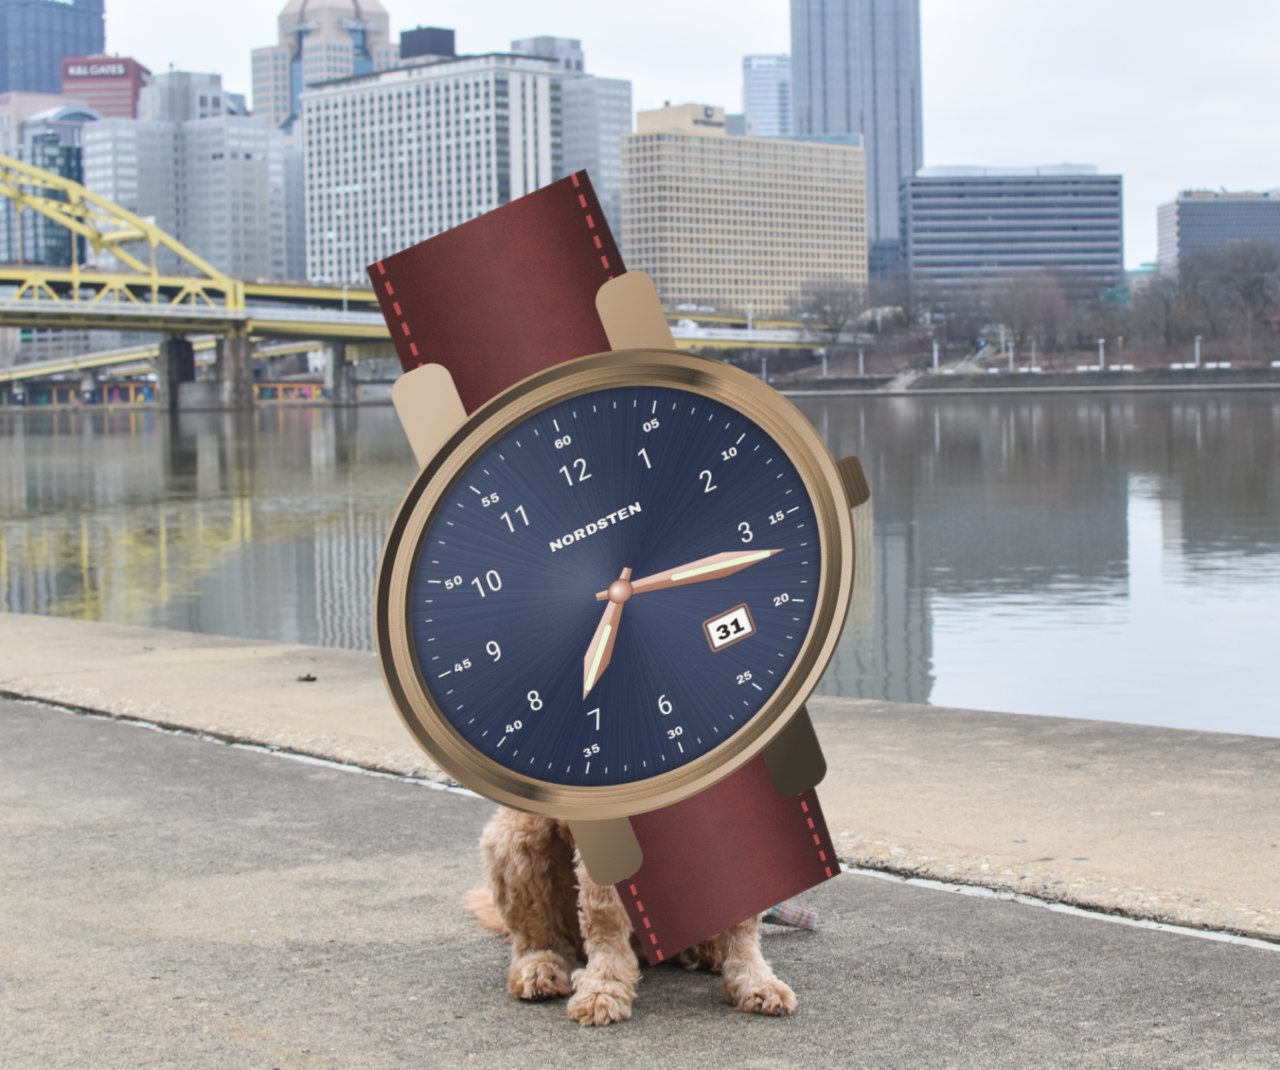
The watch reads 7.17
